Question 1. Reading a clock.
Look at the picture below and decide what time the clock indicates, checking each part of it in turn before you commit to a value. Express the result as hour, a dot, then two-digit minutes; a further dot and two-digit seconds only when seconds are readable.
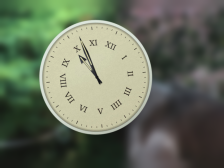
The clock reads 9.52
